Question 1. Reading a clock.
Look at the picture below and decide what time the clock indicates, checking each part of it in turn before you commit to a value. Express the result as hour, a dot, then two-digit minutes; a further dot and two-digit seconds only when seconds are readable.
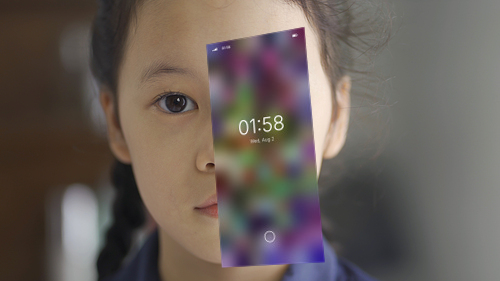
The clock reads 1.58
